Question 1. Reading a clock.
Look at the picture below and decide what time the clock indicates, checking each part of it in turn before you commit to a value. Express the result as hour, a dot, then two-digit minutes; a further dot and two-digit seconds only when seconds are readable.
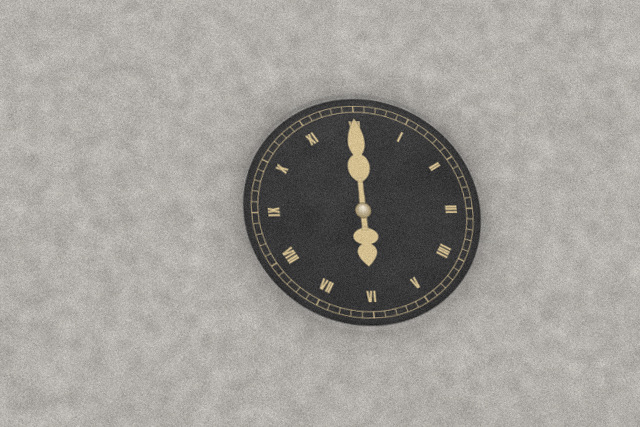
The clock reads 6.00
